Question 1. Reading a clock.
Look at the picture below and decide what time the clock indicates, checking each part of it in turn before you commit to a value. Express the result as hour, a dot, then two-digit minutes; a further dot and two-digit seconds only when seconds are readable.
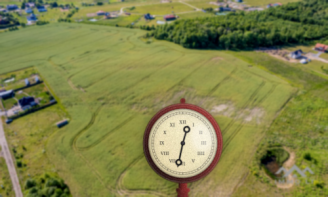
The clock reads 12.32
